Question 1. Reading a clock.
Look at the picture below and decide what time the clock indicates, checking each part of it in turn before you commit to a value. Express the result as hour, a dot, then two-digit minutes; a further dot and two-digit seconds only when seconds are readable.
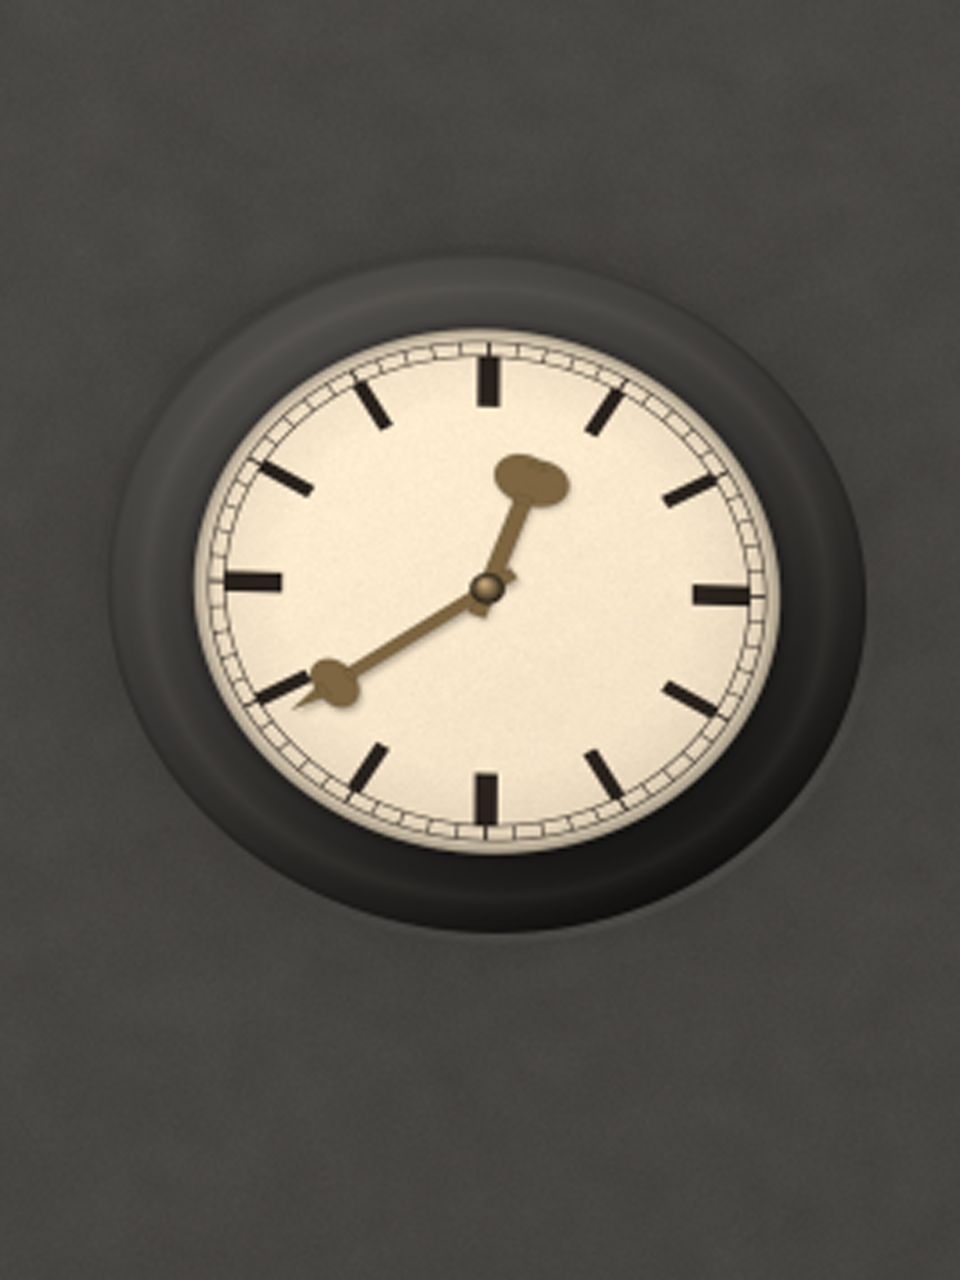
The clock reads 12.39
